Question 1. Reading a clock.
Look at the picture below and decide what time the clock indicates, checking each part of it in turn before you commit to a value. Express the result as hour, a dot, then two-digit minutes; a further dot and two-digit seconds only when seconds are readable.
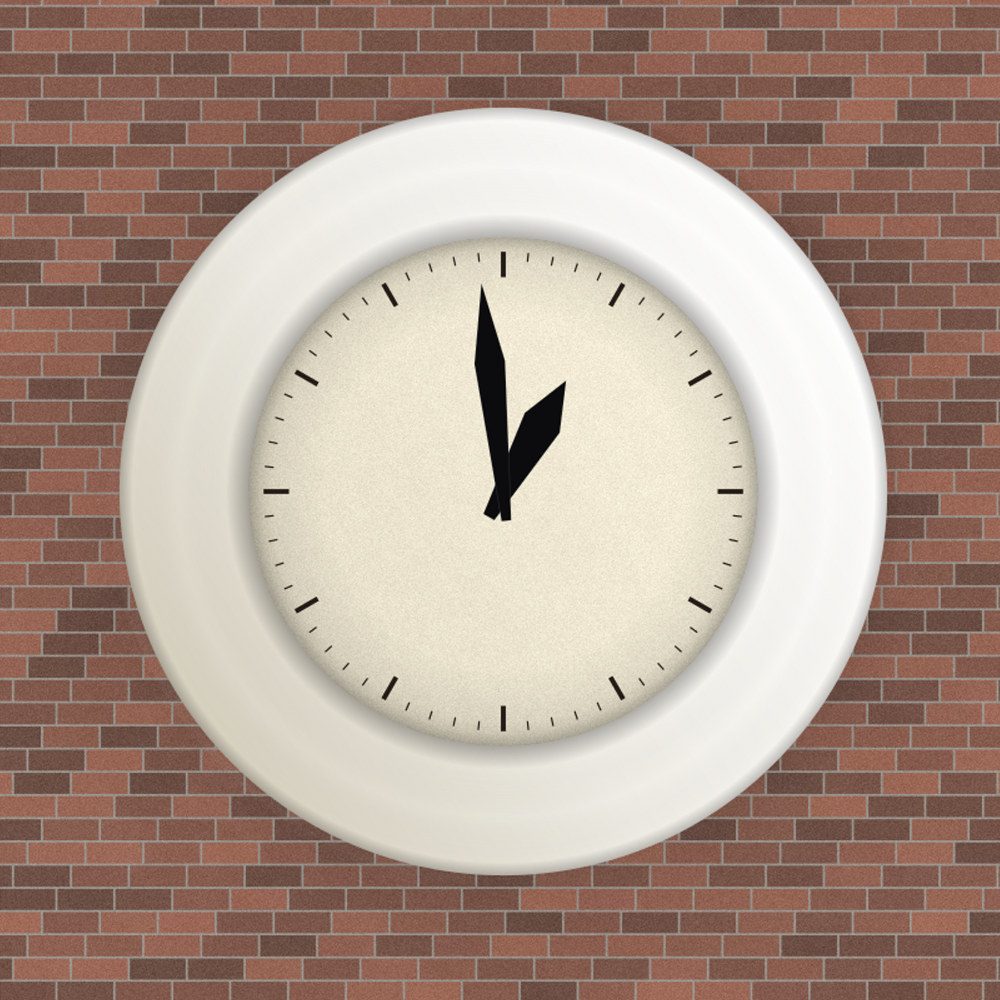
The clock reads 12.59
